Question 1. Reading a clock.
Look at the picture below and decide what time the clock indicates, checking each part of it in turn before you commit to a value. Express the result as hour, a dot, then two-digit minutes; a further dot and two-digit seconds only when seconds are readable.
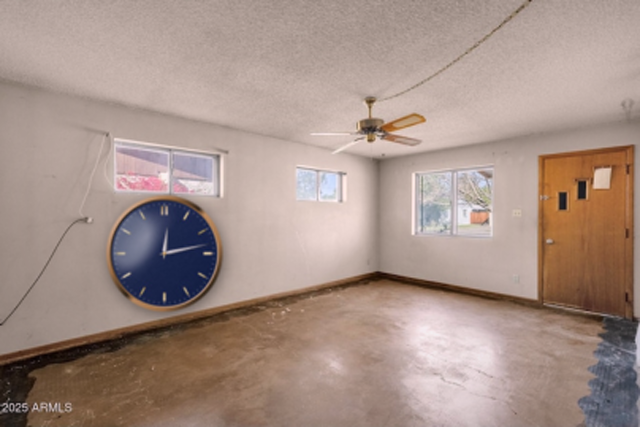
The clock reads 12.13
